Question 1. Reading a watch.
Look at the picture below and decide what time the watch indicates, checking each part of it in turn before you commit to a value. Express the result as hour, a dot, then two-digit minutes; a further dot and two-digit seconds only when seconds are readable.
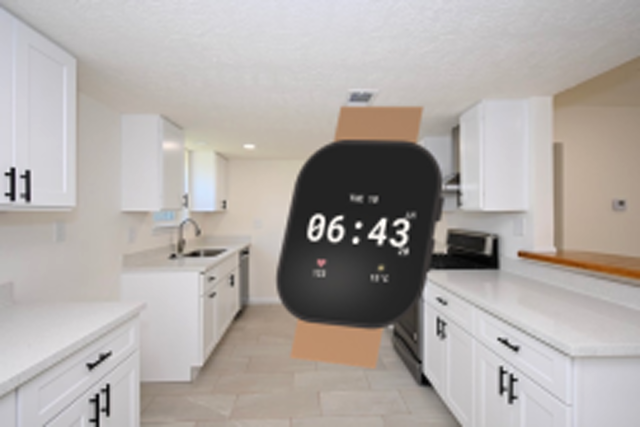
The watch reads 6.43
